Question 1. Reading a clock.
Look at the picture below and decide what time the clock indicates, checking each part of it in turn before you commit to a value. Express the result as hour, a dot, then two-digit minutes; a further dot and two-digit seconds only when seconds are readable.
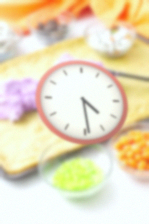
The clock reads 4.29
